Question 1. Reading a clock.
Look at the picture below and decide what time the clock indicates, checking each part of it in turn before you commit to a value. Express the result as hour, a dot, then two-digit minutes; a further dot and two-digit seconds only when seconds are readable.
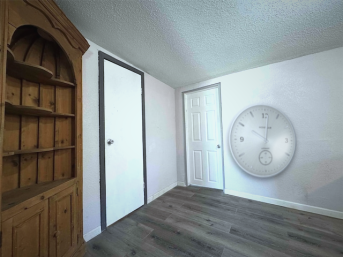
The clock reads 10.01
